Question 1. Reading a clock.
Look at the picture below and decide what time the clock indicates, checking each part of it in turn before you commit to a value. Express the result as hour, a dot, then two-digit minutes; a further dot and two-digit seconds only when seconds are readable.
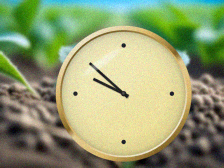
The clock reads 9.52
